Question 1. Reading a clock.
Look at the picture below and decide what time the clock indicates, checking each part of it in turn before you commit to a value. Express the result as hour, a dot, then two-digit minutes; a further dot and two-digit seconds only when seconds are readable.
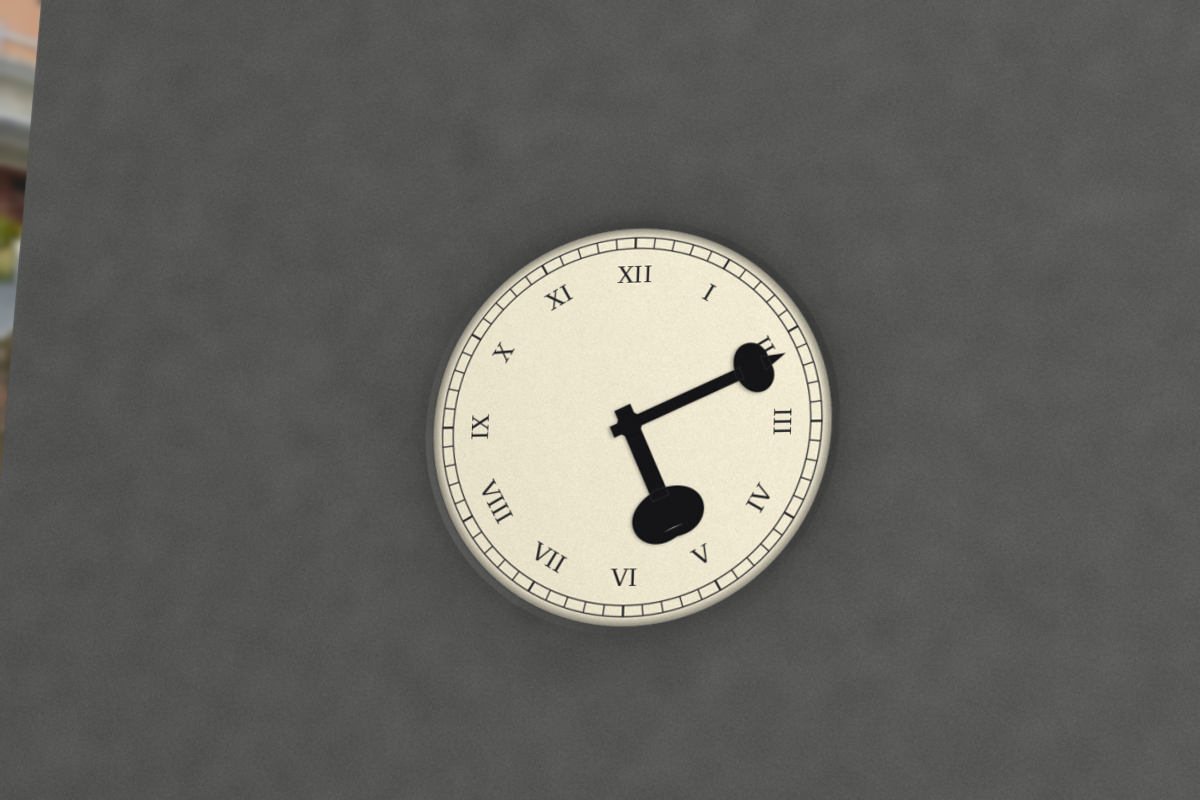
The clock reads 5.11
